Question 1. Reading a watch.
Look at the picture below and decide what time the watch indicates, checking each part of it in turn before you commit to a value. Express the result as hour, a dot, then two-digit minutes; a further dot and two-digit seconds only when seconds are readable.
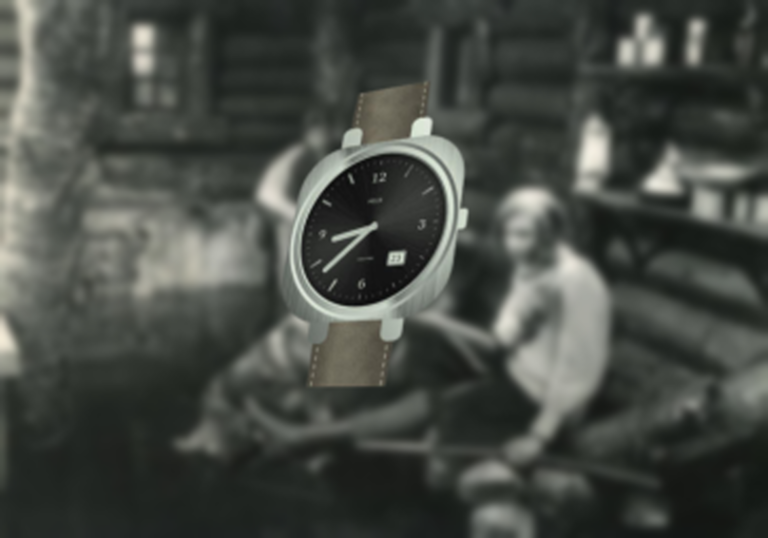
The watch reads 8.38
